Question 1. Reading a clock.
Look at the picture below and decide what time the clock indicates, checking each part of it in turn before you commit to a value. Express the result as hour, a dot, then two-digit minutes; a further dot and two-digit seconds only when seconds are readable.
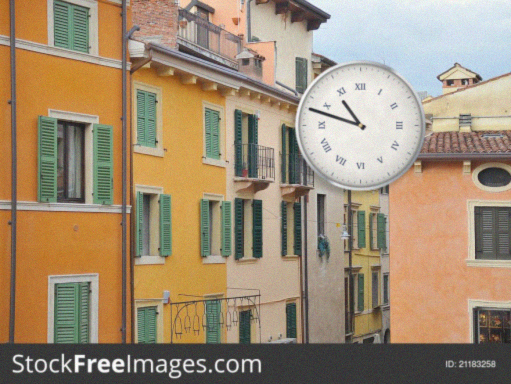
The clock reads 10.48
